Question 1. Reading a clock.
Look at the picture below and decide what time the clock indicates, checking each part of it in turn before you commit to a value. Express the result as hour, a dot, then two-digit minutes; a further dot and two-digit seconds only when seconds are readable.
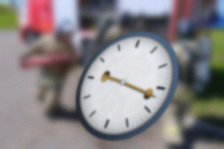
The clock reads 9.17
